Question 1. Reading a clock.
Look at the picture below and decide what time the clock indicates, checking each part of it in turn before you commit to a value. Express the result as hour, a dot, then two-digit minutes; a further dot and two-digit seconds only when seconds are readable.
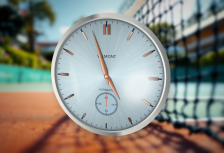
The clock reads 4.57
